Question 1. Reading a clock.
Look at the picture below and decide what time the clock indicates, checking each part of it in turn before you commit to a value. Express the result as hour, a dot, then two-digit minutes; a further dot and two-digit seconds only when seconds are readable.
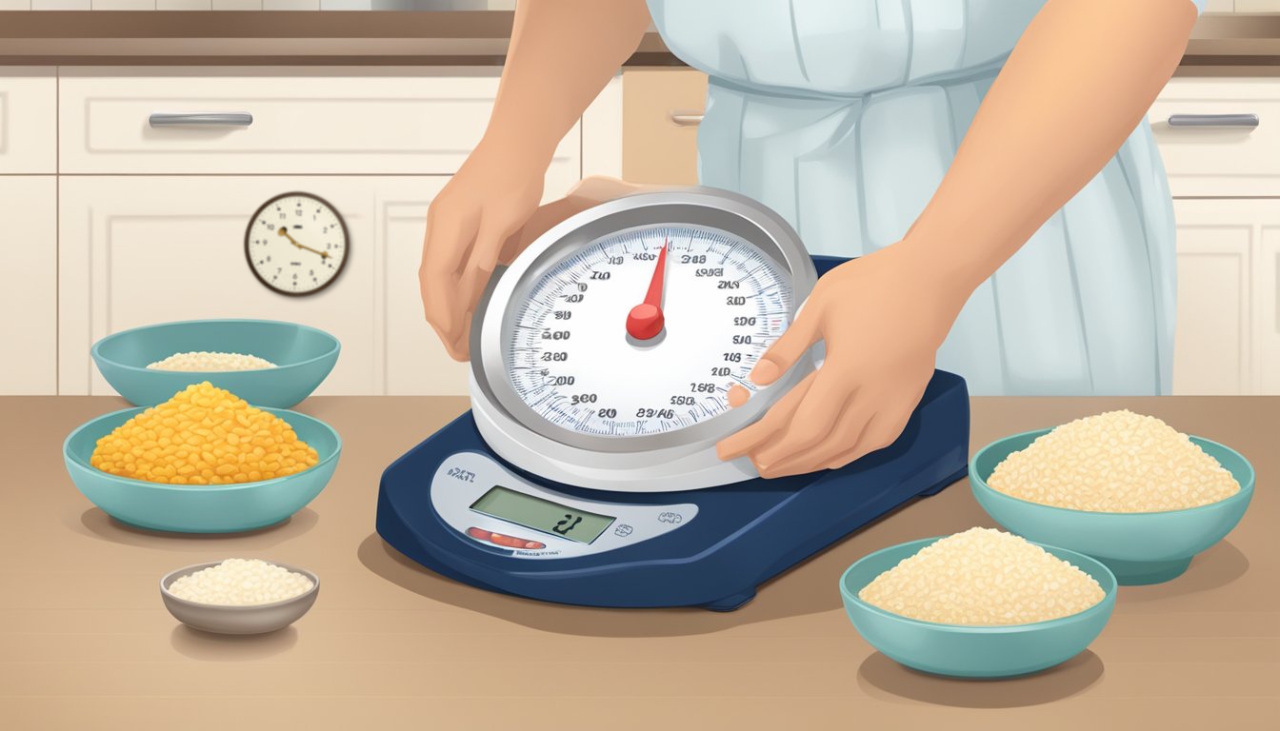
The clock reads 10.18
